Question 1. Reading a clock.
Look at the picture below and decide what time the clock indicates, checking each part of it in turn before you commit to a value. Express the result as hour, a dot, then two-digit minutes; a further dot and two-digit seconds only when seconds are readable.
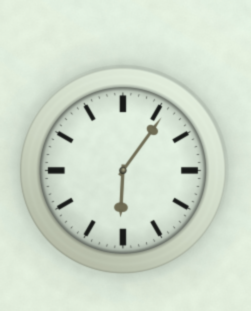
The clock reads 6.06
